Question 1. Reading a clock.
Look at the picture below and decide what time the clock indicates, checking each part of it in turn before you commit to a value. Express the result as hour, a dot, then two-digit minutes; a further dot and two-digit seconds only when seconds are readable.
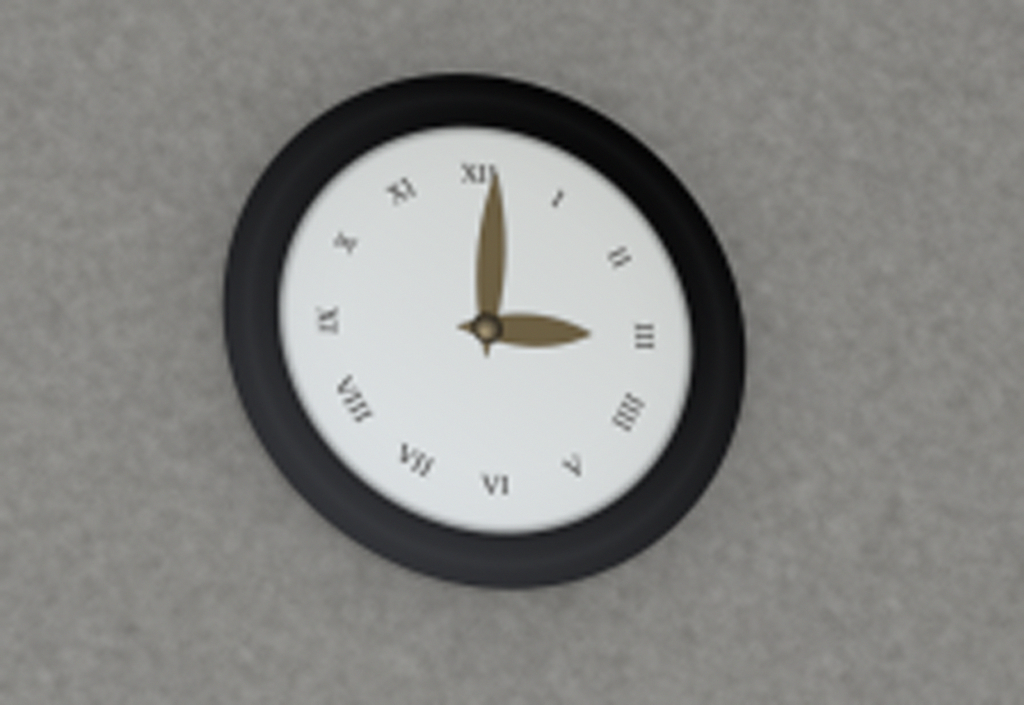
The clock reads 3.01
